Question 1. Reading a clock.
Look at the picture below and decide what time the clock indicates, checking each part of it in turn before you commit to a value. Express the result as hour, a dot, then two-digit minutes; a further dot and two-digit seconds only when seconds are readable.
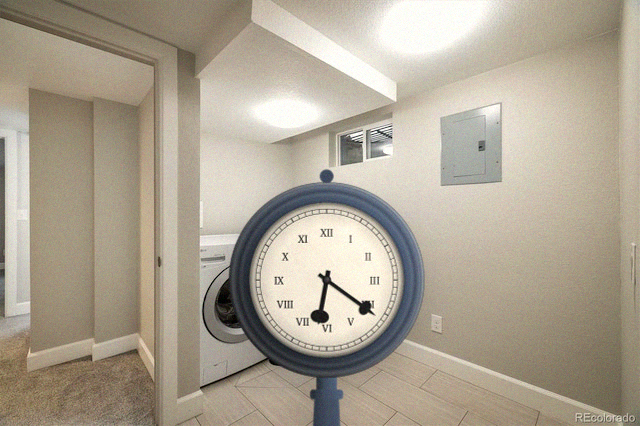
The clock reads 6.21
